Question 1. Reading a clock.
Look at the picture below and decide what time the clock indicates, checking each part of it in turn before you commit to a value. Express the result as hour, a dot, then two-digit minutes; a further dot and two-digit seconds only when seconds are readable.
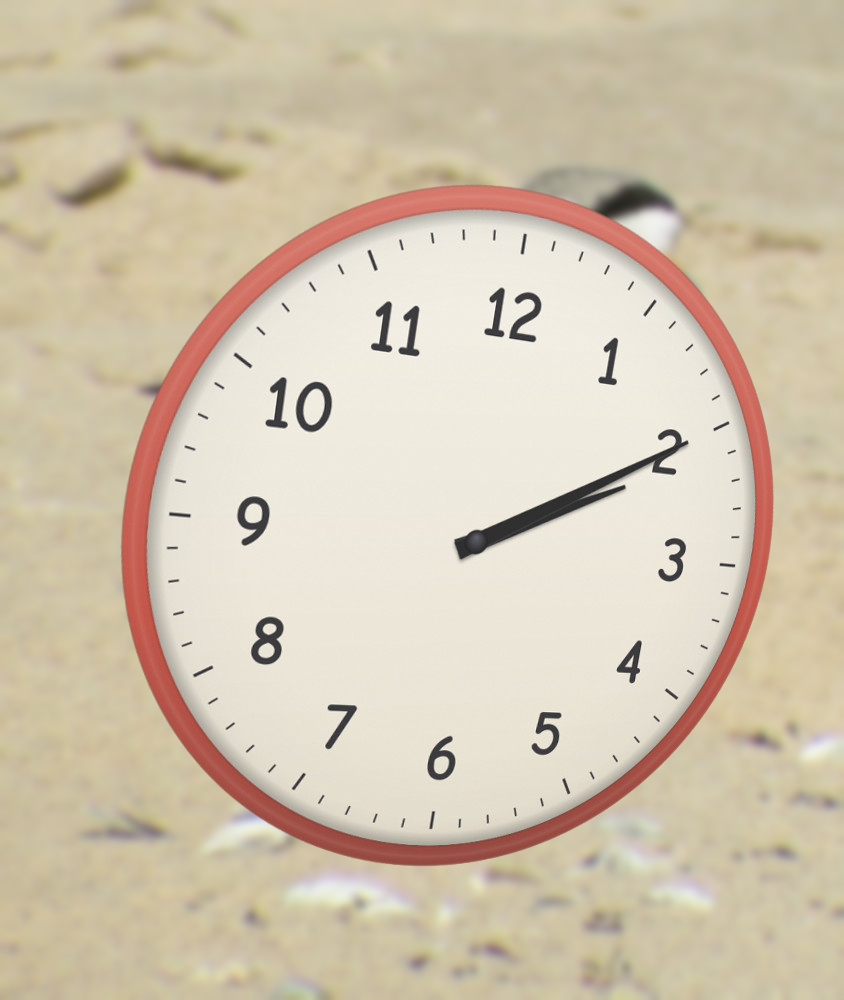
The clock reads 2.10
